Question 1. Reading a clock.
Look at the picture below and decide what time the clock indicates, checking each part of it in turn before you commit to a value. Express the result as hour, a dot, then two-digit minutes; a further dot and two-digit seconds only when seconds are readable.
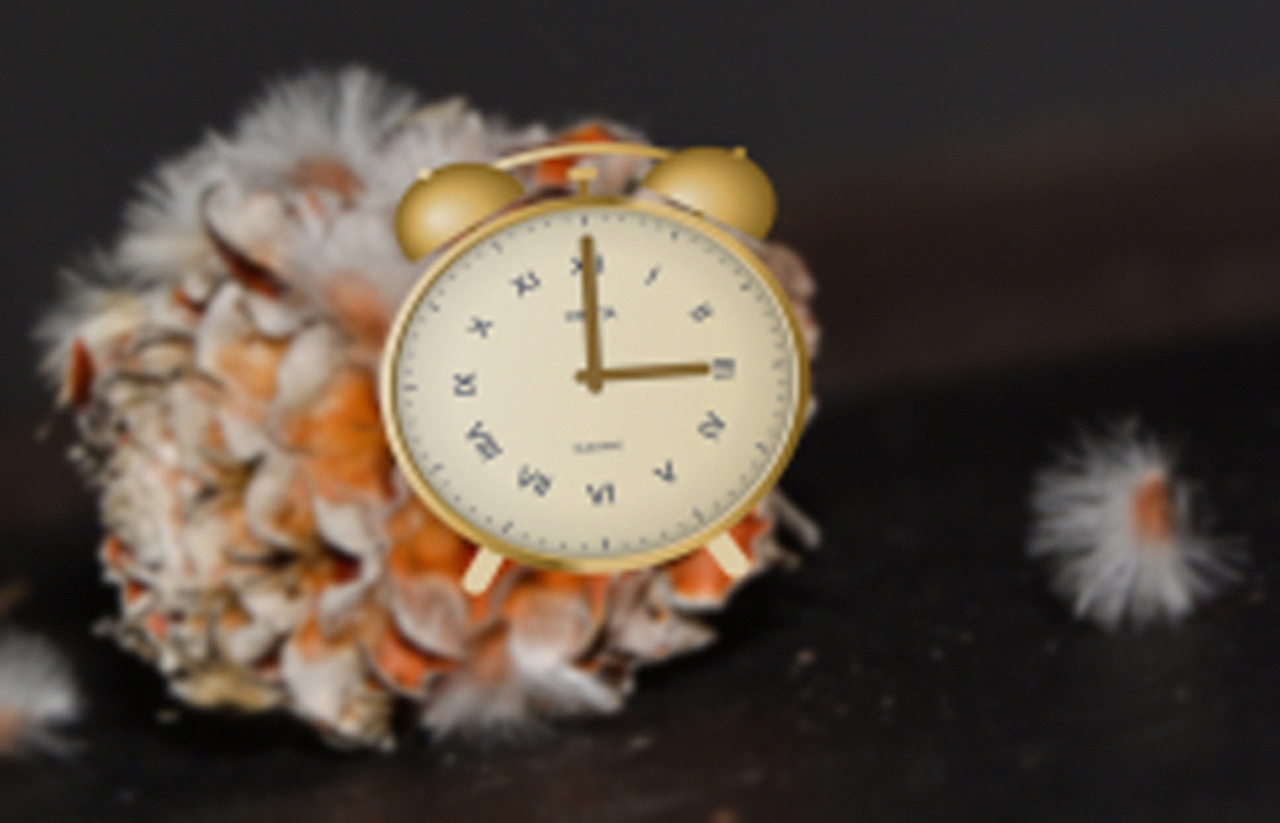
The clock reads 3.00
